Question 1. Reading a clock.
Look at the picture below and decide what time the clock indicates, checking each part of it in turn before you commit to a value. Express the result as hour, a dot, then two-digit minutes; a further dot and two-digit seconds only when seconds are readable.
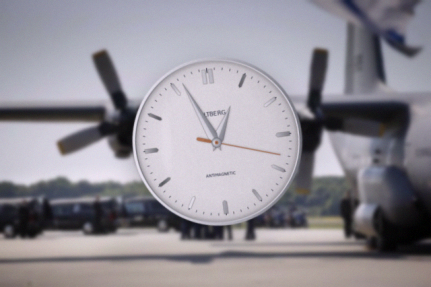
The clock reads 12.56.18
